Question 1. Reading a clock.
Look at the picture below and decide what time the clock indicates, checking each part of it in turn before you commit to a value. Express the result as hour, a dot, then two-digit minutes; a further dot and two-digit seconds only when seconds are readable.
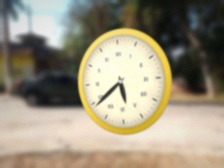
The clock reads 5.39
